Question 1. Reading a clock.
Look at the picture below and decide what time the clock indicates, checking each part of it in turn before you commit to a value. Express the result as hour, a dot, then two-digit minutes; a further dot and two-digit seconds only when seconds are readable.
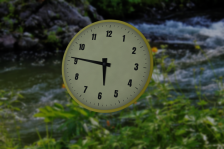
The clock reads 5.46
